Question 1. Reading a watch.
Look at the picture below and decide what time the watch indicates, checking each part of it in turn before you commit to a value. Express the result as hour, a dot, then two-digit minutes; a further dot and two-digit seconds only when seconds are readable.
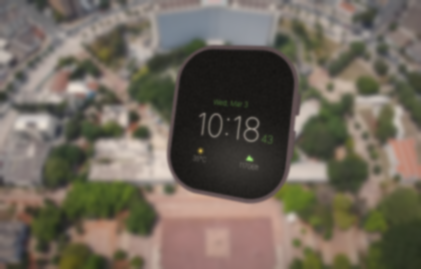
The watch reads 10.18
